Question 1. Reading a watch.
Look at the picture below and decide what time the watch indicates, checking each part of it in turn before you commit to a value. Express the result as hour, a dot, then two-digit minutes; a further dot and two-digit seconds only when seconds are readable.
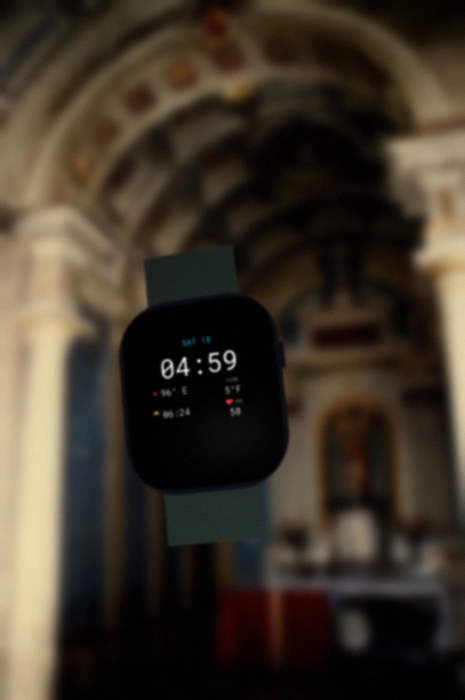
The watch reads 4.59
